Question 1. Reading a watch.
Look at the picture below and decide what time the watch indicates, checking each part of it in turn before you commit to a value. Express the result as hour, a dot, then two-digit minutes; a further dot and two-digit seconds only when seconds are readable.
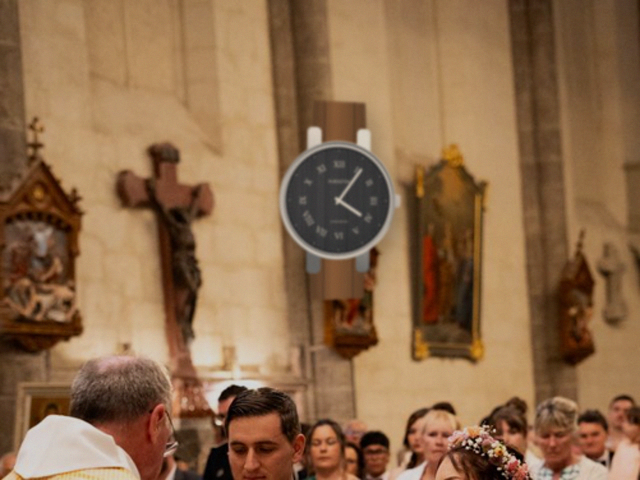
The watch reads 4.06
